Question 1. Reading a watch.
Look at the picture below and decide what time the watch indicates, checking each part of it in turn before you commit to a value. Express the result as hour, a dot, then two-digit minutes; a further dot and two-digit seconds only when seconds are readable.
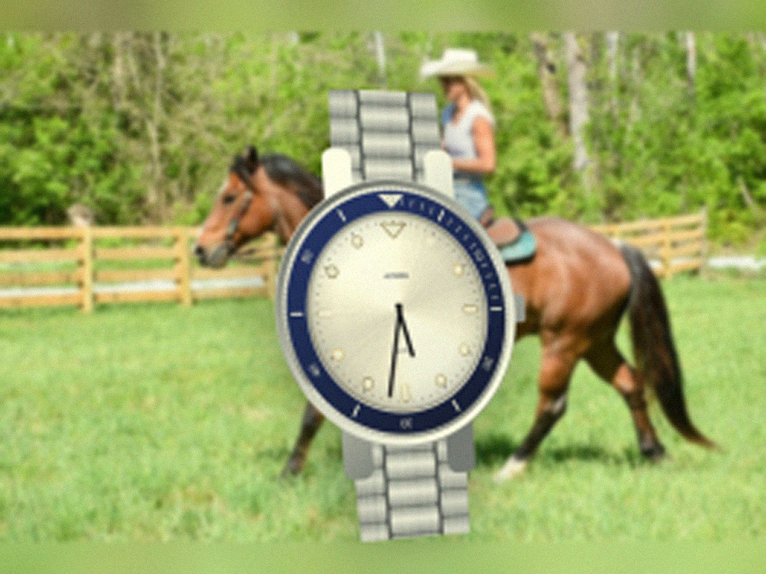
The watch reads 5.32
